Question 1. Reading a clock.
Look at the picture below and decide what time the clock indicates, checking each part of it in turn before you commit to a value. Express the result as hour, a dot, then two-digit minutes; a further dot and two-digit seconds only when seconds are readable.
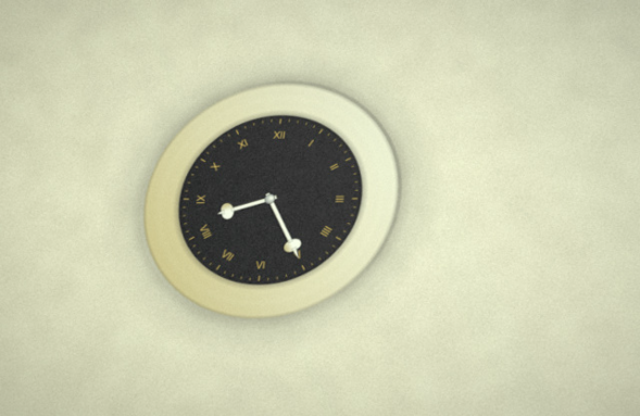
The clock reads 8.25
